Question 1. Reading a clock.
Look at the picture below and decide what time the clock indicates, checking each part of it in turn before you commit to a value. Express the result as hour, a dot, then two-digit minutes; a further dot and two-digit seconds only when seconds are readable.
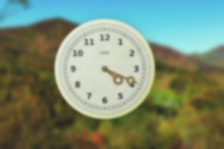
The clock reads 4.19
